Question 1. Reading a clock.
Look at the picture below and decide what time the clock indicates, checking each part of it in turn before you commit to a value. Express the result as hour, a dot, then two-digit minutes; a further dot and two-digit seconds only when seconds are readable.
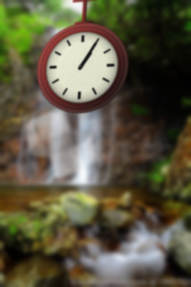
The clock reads 1.05
